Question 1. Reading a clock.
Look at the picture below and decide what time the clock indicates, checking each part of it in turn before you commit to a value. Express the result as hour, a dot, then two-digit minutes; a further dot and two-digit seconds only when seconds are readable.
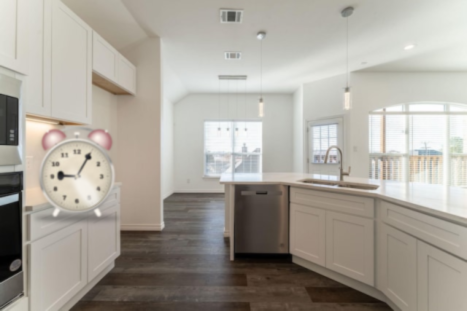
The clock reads 9.05
